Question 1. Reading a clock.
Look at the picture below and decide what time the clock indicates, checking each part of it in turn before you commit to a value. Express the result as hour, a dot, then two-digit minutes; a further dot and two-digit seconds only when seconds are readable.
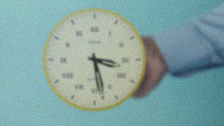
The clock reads 3.28
